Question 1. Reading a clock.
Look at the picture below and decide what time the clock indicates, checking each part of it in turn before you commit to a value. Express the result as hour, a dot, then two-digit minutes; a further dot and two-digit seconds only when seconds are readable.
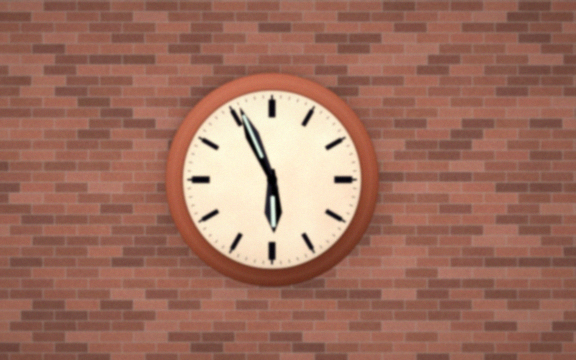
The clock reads 5.56
